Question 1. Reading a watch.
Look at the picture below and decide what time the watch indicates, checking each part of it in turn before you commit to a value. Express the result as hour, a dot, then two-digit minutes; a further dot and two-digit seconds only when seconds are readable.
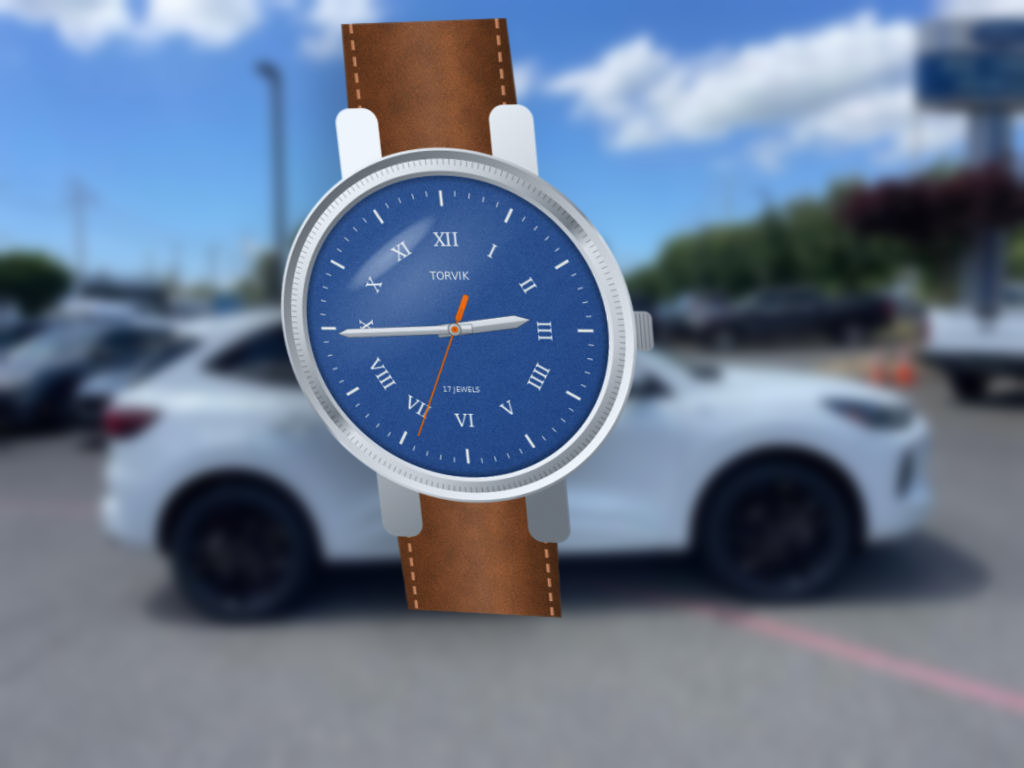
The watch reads 2.44.34
